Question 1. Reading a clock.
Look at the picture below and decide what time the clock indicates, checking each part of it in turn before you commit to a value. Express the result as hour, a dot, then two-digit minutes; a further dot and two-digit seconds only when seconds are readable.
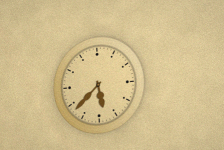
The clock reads 5.38
